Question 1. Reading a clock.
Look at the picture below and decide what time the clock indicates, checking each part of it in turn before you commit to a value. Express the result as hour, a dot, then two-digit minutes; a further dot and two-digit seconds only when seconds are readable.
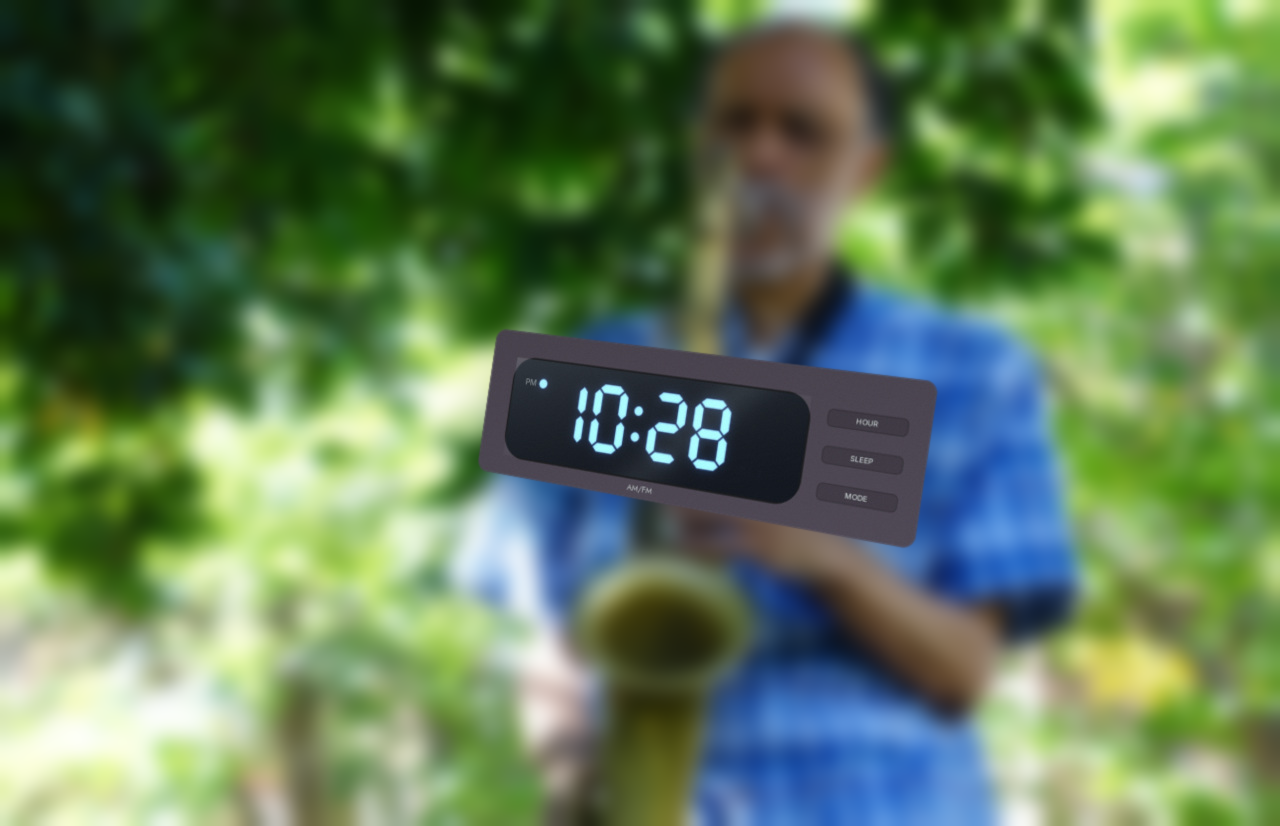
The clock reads 10.28
